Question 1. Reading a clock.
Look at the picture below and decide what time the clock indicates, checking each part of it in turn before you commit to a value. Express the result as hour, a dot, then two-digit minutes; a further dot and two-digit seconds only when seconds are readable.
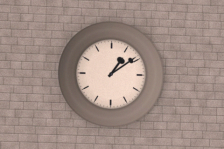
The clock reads 1.09
